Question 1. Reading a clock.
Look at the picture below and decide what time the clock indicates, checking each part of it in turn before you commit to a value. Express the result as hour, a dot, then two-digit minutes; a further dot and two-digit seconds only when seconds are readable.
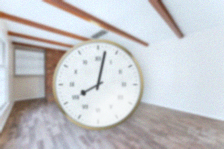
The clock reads 8.02
